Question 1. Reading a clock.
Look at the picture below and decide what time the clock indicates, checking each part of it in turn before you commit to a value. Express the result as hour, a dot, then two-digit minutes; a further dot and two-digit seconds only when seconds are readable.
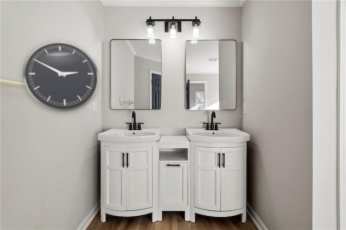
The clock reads 2.50
